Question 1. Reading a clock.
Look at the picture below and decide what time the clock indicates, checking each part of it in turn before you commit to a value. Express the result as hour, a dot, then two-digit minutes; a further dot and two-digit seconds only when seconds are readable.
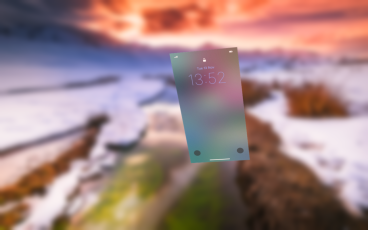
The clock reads 13.52
